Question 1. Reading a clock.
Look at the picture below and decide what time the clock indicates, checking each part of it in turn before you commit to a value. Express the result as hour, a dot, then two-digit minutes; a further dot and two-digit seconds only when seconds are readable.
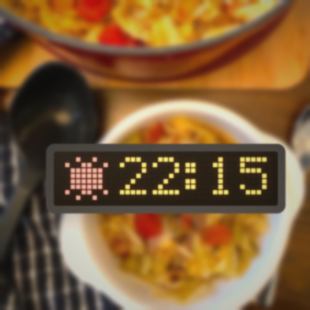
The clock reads 22.15
